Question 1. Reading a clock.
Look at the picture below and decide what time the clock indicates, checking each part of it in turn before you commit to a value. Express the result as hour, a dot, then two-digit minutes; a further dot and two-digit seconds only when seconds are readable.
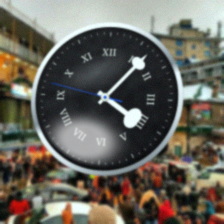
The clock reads 4.06.47
